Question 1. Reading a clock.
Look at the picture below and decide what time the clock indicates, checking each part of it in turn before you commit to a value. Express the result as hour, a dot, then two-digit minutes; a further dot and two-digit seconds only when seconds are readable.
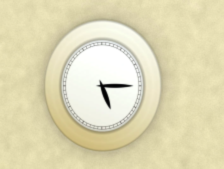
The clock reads 5.15
